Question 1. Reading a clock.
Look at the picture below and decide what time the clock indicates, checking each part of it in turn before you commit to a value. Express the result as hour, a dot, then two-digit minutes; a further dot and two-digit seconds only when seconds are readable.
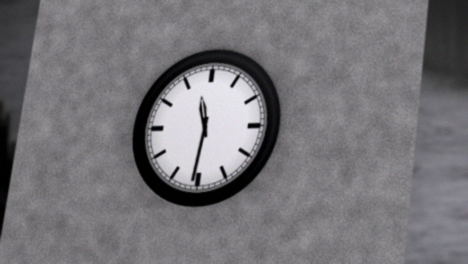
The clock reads 11.31
